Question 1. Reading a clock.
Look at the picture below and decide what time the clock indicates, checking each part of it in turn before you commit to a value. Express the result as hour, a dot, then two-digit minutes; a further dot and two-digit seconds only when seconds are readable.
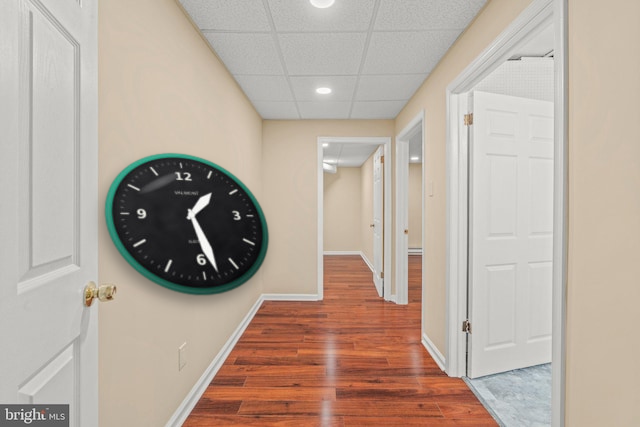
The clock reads 1.28
